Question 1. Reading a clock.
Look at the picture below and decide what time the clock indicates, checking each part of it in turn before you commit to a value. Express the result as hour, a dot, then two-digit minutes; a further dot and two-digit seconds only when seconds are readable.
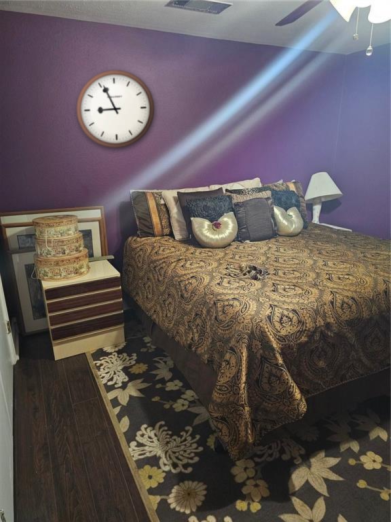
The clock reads 8.56
